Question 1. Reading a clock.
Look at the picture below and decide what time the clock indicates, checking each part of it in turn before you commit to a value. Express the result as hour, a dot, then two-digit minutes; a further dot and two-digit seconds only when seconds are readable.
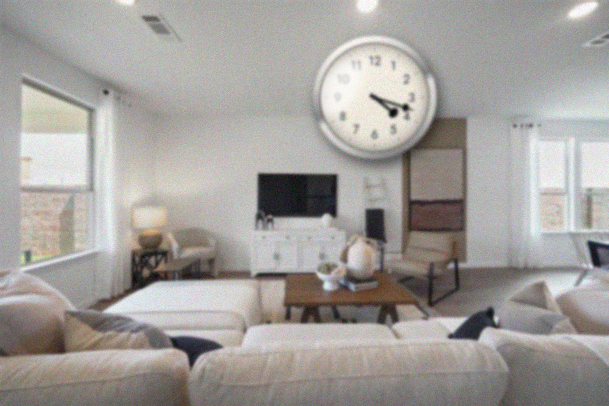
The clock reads 4.18
